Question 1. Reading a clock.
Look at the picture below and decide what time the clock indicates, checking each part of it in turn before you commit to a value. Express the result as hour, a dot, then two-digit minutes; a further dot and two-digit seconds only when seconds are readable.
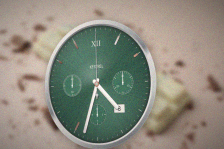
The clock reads 4.33
